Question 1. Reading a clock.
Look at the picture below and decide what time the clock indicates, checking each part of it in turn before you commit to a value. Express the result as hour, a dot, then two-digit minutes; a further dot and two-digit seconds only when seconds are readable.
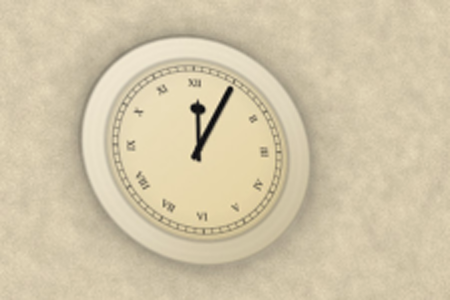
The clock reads 12.05
